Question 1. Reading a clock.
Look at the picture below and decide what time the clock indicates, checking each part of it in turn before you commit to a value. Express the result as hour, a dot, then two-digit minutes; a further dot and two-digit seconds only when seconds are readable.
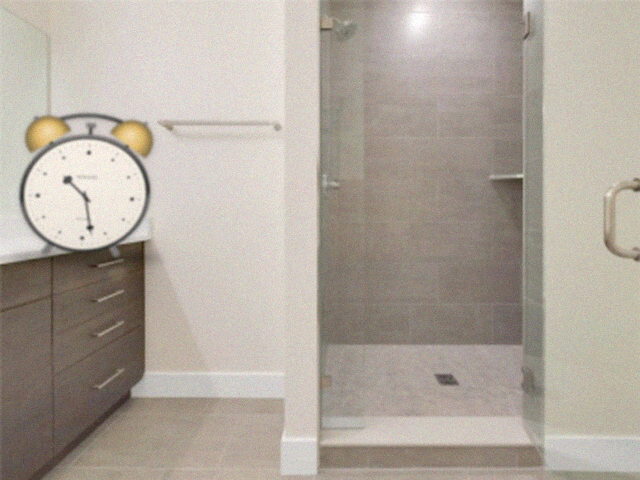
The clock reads 10.28
